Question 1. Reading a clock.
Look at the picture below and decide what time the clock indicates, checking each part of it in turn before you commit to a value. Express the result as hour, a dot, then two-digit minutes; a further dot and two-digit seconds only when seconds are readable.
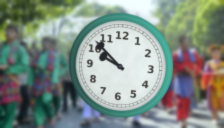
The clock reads 9.52
